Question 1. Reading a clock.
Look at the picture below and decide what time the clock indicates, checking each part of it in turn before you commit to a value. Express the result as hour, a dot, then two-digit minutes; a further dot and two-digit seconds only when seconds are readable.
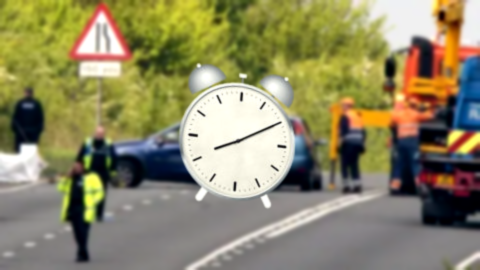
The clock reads 8.10
